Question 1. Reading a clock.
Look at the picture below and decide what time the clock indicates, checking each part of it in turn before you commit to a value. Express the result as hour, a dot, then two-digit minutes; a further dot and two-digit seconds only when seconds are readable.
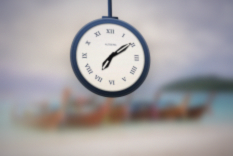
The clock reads 7.09
